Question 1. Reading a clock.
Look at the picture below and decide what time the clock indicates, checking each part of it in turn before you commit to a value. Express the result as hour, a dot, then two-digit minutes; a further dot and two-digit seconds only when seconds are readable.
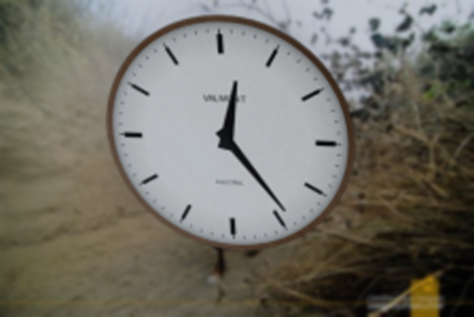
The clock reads 12.24
